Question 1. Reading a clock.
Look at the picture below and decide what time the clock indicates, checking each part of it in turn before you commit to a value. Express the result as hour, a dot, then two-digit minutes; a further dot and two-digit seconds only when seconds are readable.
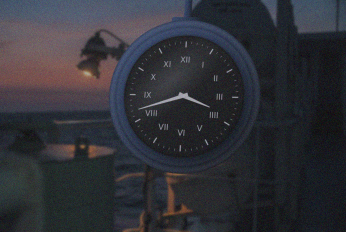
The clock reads 3.42
